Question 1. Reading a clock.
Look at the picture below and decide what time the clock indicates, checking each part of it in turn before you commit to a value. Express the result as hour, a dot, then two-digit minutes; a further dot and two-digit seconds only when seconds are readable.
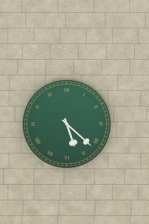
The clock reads 5.22
